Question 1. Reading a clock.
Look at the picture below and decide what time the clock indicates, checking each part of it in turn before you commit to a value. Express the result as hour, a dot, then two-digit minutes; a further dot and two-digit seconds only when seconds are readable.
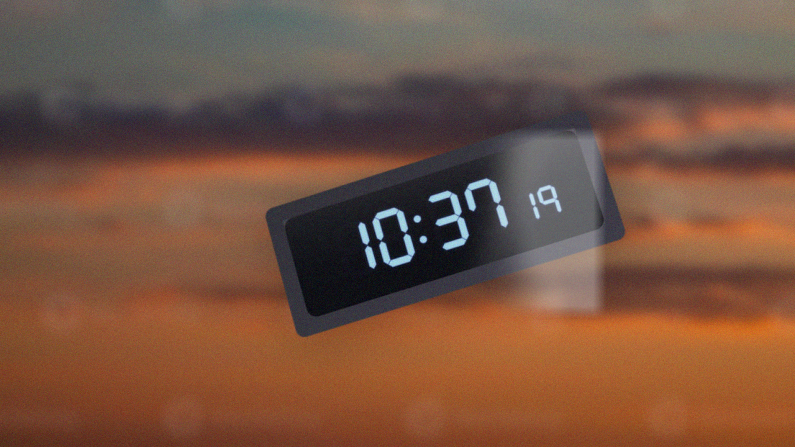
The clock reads 10.37.19
